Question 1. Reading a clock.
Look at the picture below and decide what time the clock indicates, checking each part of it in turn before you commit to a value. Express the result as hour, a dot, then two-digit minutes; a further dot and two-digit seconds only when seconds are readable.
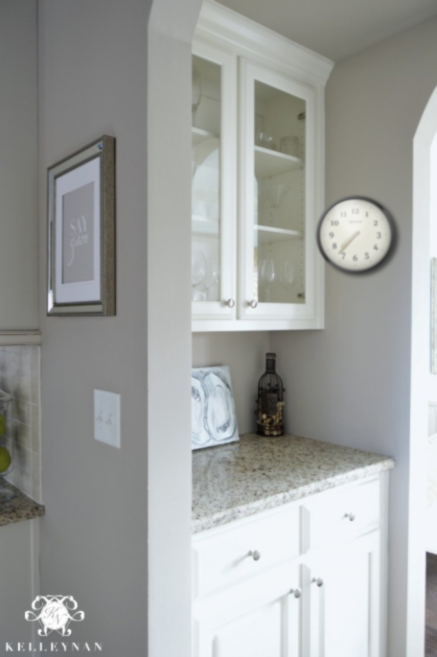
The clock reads 7.37
